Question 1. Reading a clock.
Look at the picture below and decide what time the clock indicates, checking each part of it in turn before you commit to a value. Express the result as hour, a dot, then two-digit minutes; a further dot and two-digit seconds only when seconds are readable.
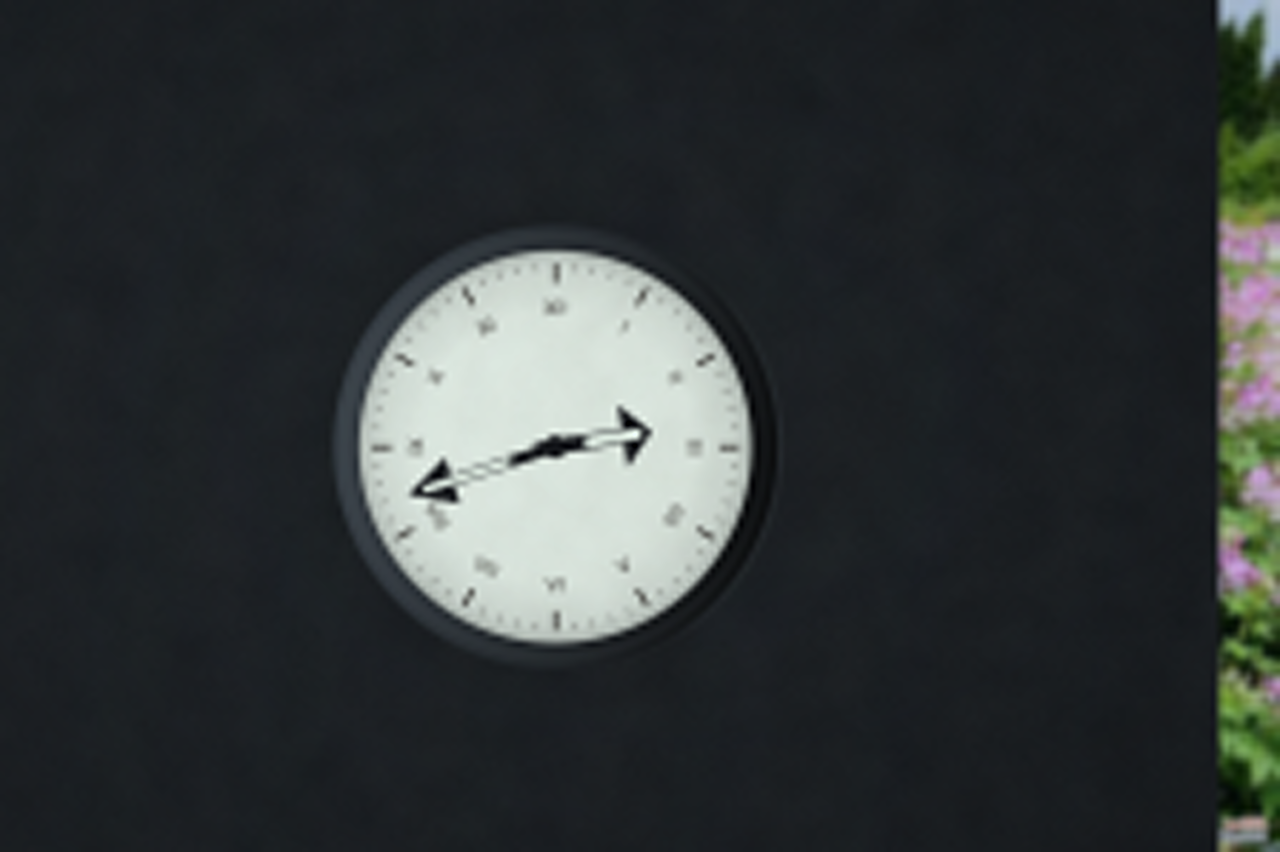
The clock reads 2.42
